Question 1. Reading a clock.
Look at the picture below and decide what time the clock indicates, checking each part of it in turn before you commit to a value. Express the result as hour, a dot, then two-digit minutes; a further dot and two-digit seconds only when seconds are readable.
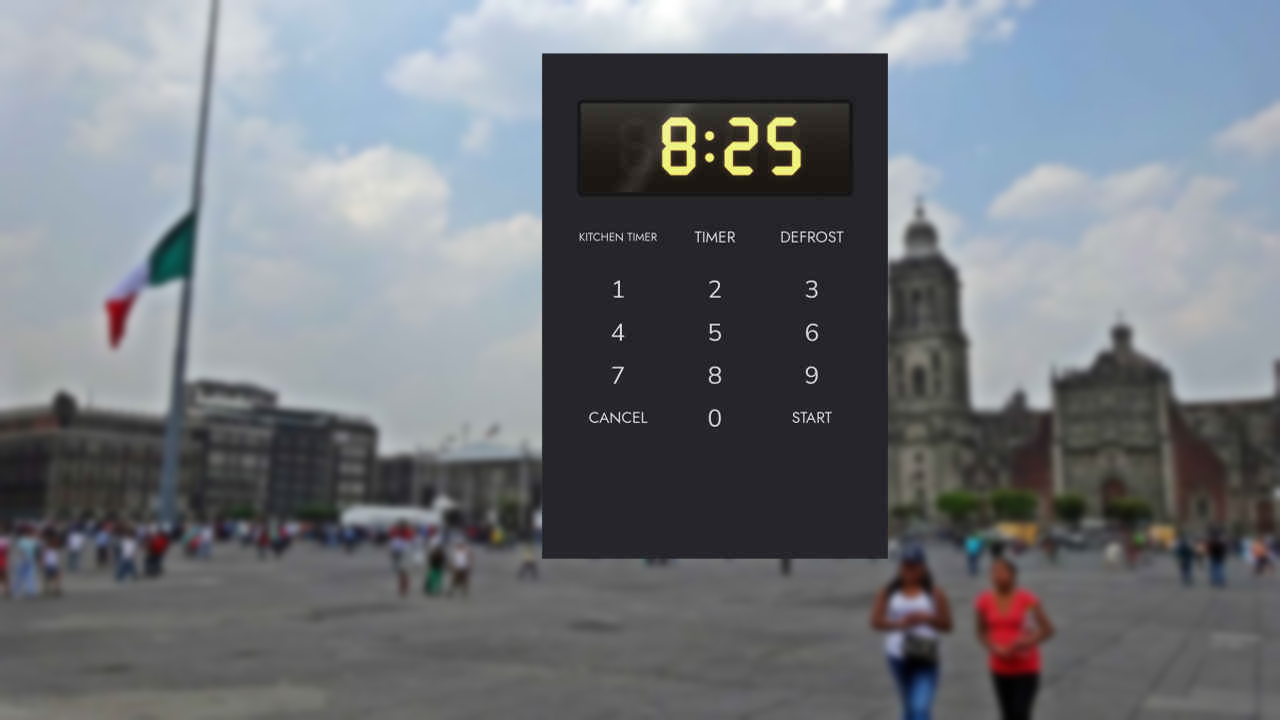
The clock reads 8.25
